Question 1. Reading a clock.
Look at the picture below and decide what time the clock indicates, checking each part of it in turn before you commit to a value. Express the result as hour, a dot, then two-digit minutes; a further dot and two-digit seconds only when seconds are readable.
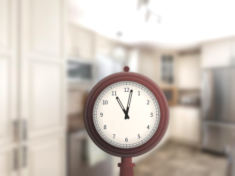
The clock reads 11.02
